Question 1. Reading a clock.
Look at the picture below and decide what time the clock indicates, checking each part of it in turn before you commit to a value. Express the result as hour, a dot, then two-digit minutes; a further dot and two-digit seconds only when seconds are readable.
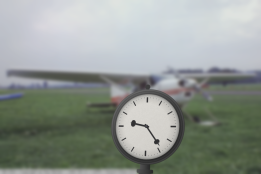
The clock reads 9.24
